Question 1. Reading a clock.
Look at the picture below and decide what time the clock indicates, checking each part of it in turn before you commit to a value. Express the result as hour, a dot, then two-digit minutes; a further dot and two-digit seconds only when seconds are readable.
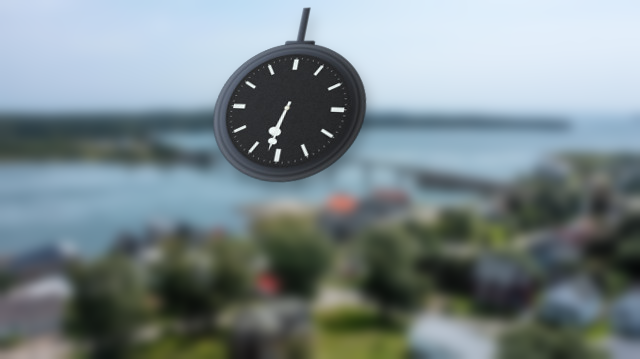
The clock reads 6.32
